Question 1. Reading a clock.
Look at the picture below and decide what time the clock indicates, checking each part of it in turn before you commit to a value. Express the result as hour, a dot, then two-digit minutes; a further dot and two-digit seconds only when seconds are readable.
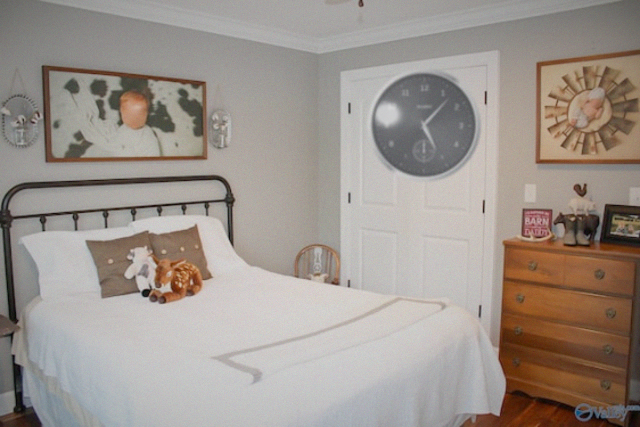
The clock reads 5.07
